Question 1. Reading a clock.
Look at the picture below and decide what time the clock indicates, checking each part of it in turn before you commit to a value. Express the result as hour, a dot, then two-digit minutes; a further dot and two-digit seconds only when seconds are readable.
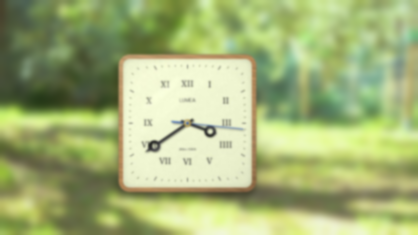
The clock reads 3.39.16
